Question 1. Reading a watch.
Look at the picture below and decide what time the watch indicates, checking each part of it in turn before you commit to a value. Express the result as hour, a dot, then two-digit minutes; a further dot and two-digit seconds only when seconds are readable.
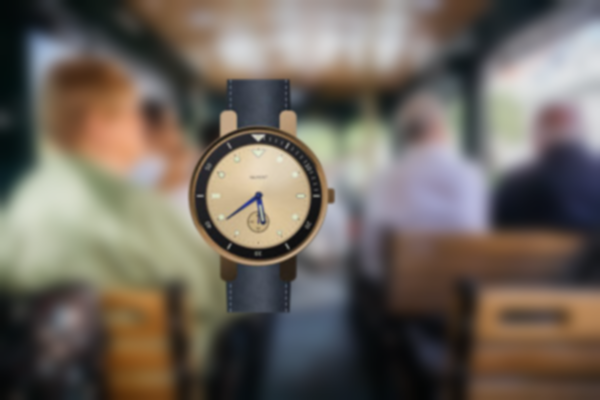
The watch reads 5.39
